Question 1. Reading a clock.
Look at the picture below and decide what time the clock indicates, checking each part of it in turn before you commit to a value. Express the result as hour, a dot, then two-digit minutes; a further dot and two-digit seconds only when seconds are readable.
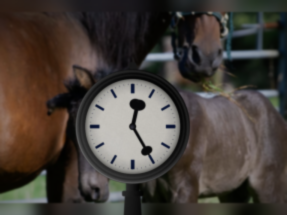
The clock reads 12.25
